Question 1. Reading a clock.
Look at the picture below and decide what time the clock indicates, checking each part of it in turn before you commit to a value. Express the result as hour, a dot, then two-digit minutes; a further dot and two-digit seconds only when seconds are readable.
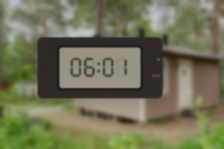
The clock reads 6.01
